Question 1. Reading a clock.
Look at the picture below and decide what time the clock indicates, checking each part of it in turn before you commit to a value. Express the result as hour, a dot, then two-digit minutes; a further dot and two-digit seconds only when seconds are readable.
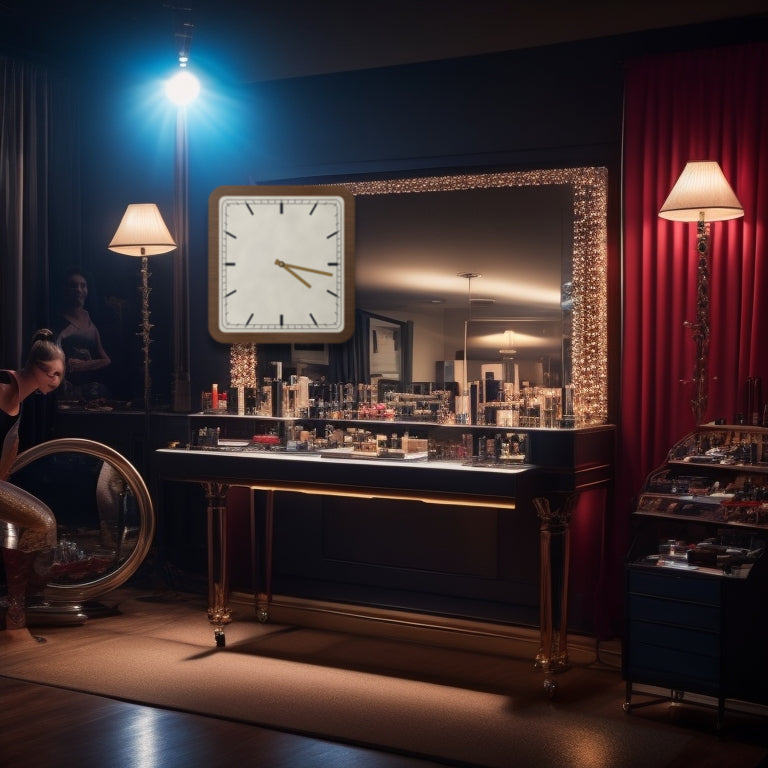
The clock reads 4.17
